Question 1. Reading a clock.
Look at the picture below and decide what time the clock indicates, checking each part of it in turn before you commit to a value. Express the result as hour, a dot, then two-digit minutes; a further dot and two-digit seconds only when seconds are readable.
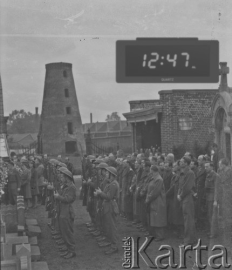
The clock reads 12.47
